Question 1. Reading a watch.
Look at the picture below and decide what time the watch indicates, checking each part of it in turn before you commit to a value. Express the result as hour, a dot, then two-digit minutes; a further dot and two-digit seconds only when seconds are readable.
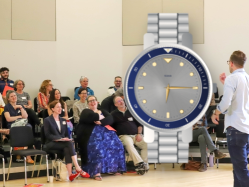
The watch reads 6.15
